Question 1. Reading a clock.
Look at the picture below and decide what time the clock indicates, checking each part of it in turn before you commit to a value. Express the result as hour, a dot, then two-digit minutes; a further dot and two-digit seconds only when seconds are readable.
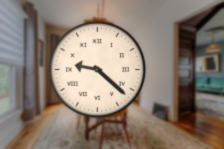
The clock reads 9.22
